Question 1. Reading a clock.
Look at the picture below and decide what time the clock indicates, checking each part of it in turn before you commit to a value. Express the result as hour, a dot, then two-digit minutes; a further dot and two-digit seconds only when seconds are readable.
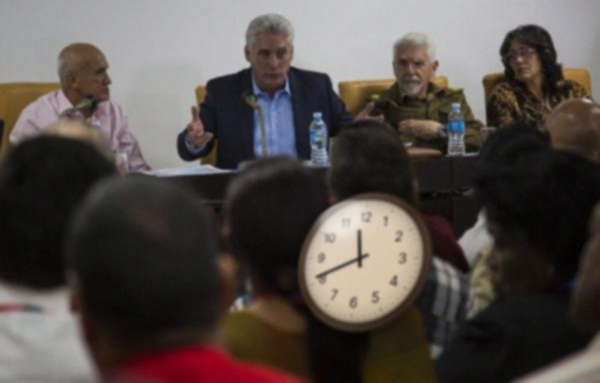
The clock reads 11.41
